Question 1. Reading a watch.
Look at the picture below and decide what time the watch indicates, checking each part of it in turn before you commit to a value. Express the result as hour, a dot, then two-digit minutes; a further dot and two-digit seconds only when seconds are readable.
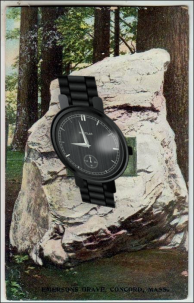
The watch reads 8.58
